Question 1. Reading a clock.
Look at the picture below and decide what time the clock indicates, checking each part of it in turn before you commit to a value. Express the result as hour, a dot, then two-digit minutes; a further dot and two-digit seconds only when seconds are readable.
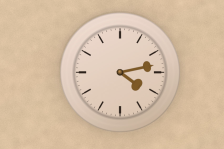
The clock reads 4.13
